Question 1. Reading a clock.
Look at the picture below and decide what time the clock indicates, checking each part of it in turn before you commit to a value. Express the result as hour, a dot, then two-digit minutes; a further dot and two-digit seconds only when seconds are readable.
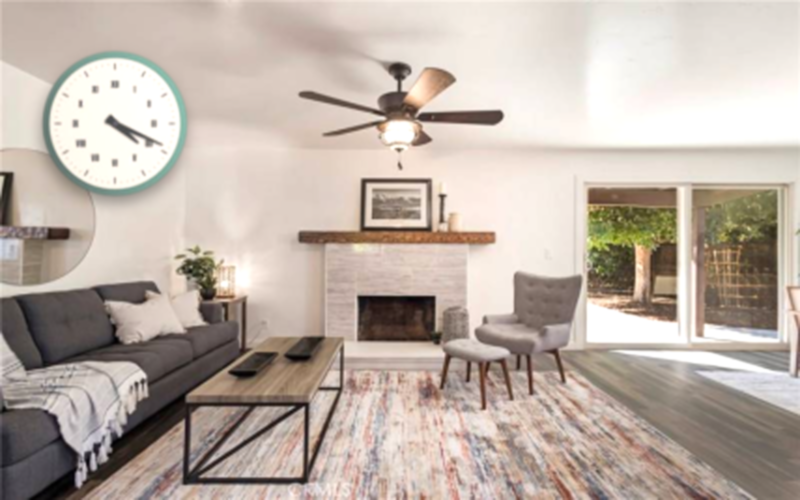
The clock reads 4.19
